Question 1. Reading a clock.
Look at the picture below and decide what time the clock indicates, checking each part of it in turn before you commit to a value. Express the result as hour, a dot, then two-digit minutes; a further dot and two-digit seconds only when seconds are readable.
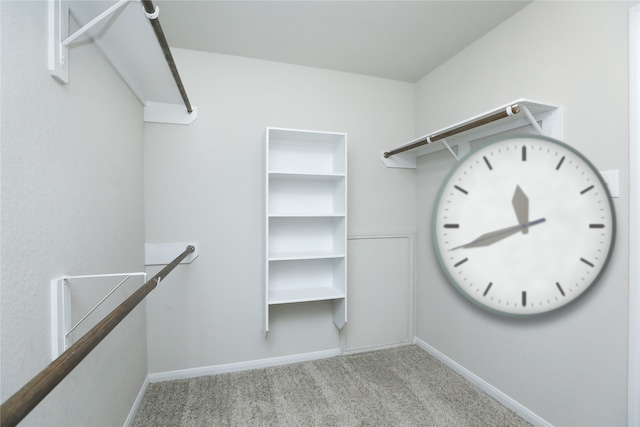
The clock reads 11.41.42
